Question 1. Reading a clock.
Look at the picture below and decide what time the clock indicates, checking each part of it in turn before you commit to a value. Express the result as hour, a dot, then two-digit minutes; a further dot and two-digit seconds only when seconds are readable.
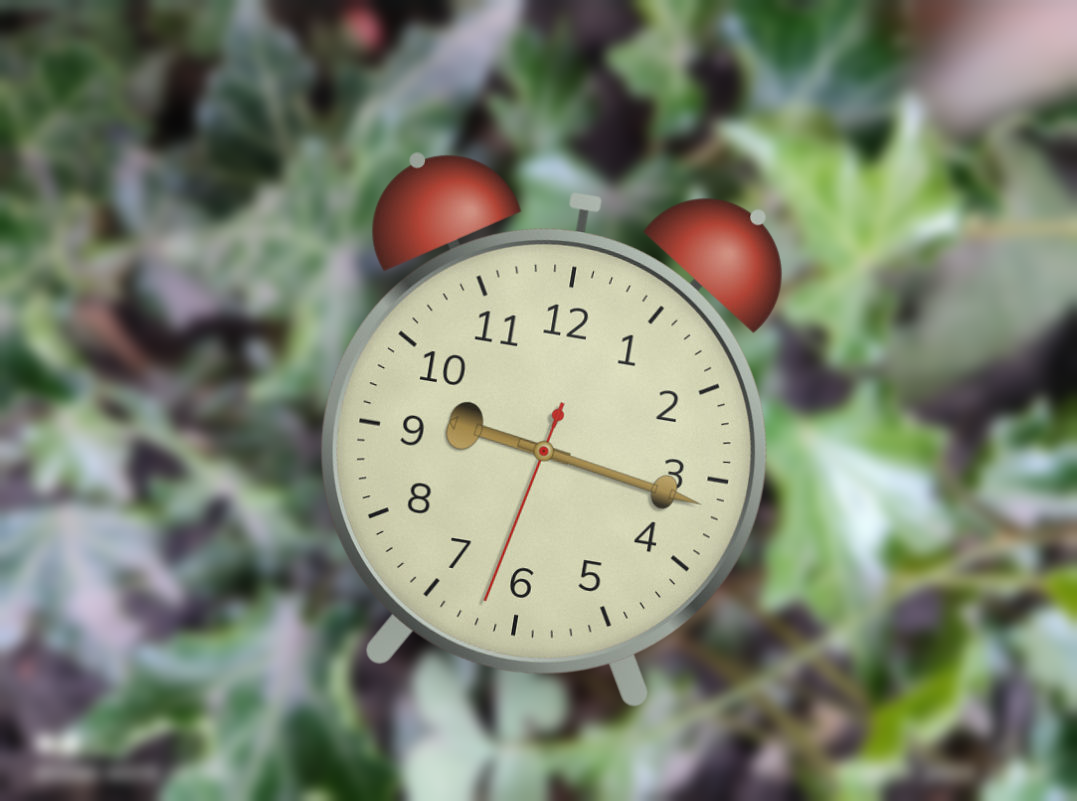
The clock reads 9.16.32
